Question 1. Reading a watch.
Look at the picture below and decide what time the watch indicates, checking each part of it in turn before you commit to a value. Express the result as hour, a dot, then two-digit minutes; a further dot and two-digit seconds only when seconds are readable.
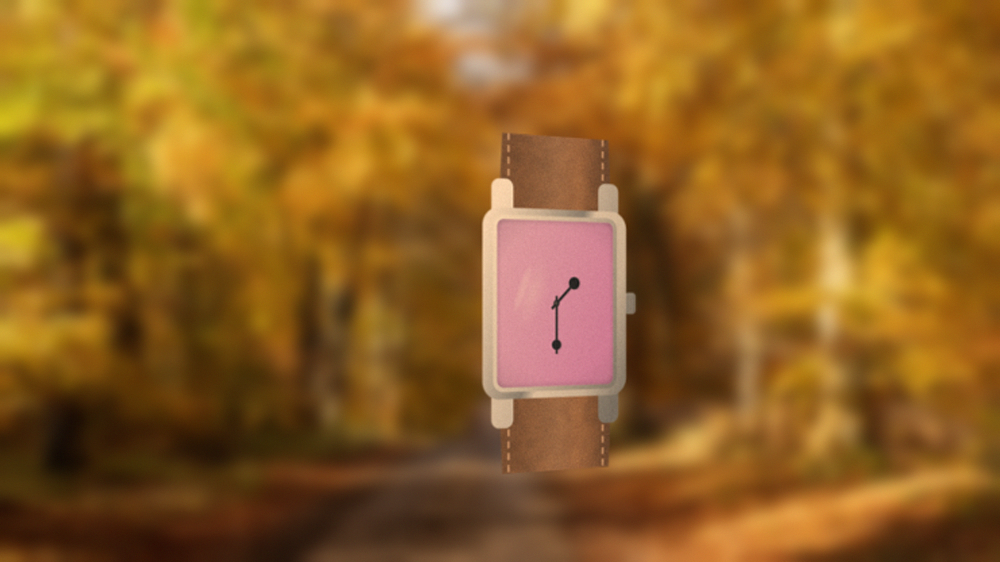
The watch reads 1.30
